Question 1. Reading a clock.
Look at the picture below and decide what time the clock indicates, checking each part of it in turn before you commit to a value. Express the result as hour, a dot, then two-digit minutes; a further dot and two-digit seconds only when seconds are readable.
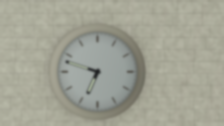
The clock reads 6.48
